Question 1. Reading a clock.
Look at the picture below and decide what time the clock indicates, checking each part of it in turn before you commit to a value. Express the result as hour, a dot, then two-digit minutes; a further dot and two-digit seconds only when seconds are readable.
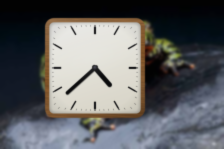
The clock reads 4.38
